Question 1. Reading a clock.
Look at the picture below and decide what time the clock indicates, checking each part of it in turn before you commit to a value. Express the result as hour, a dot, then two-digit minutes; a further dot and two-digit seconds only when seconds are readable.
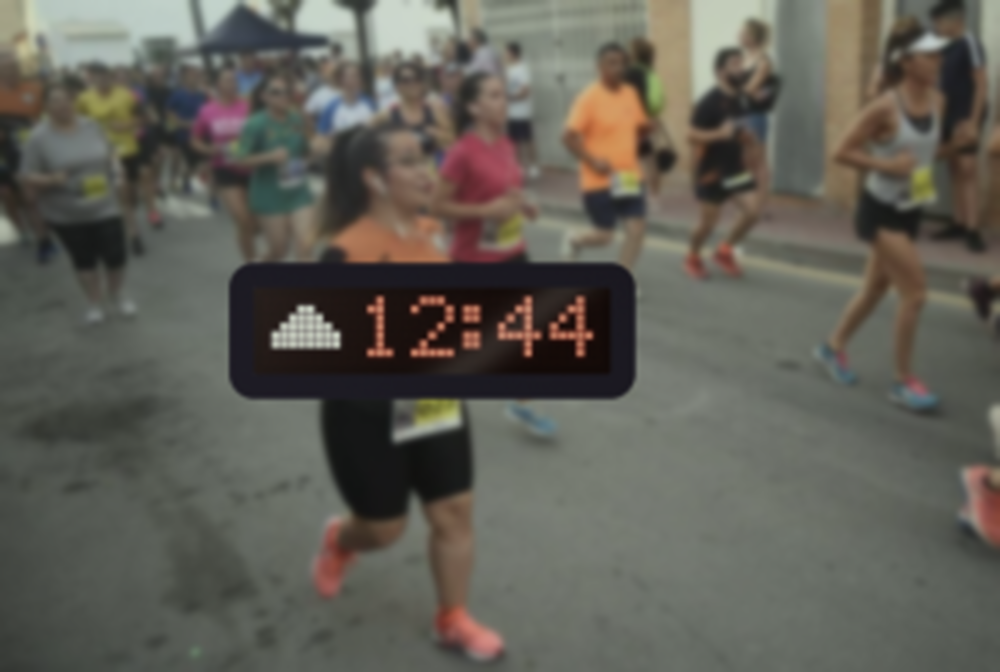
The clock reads 12.44
